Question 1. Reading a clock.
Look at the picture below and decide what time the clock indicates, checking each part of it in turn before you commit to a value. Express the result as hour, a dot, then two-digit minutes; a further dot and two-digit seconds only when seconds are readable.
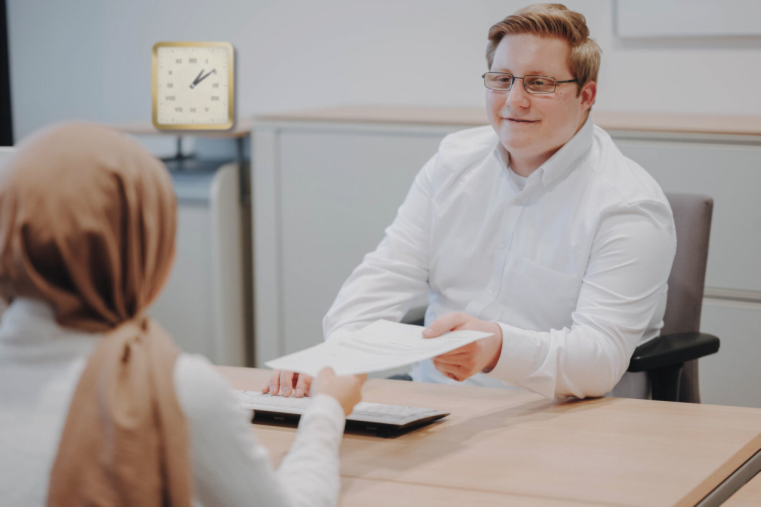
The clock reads 1.09
